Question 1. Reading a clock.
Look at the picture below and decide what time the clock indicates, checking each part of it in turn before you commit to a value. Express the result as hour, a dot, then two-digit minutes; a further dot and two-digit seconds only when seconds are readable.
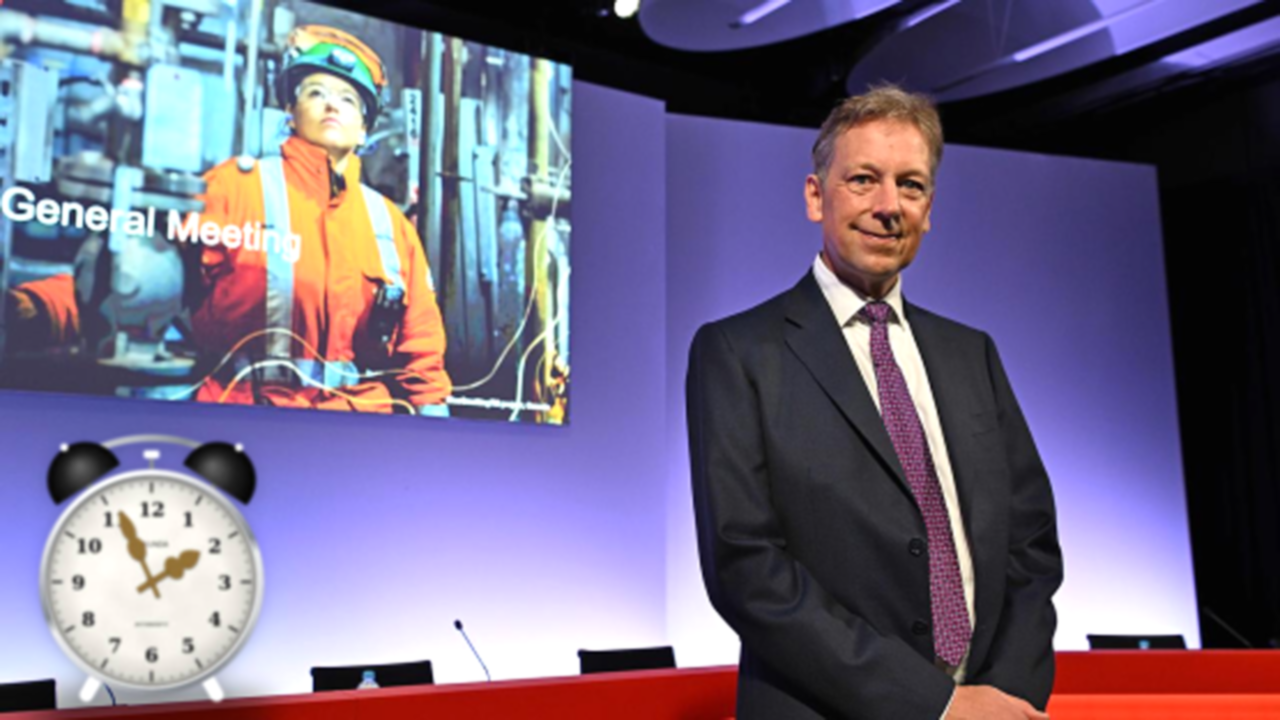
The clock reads 1.56
